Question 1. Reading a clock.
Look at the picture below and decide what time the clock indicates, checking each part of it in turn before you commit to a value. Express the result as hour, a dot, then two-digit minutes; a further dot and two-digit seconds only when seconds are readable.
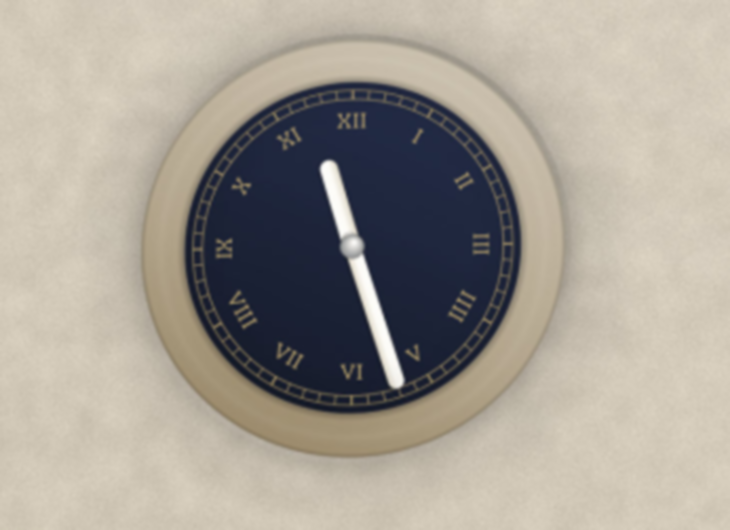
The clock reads 11.27
